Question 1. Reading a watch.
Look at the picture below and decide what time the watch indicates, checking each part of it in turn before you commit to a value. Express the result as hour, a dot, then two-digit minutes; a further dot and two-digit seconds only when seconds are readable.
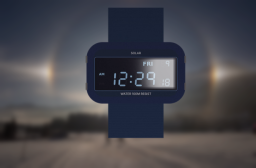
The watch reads 12.29.18
